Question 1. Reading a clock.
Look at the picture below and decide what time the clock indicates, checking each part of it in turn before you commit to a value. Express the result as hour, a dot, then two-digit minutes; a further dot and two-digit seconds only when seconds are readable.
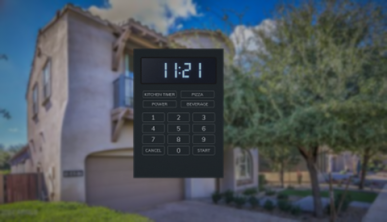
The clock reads 11.21
